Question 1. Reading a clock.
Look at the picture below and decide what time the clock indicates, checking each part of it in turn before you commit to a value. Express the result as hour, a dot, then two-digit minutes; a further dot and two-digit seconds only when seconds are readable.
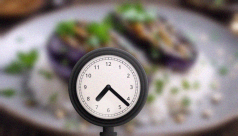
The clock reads 7.22
